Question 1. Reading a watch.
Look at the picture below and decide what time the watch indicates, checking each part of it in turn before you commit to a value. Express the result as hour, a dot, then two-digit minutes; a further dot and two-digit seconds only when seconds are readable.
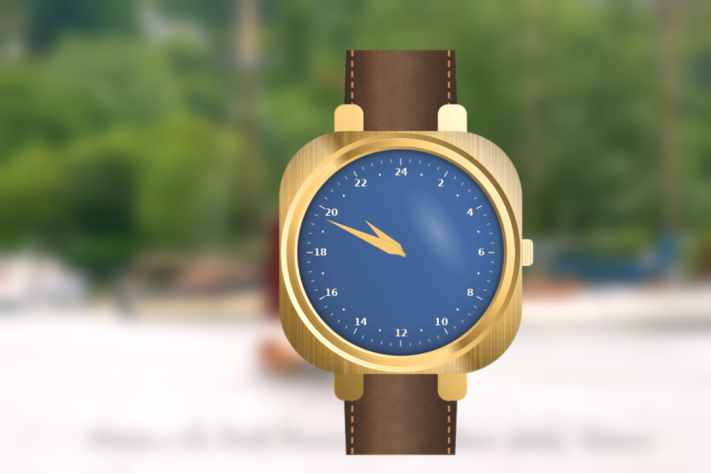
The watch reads 20.49
